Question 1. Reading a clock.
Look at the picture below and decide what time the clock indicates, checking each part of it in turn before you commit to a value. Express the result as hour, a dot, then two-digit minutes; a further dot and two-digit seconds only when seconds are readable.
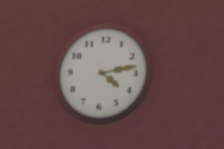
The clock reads 4.13
